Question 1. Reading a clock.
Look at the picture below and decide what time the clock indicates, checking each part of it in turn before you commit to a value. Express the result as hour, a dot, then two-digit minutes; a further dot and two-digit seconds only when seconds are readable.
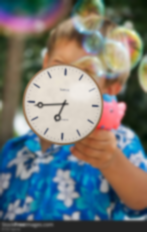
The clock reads 6.44
